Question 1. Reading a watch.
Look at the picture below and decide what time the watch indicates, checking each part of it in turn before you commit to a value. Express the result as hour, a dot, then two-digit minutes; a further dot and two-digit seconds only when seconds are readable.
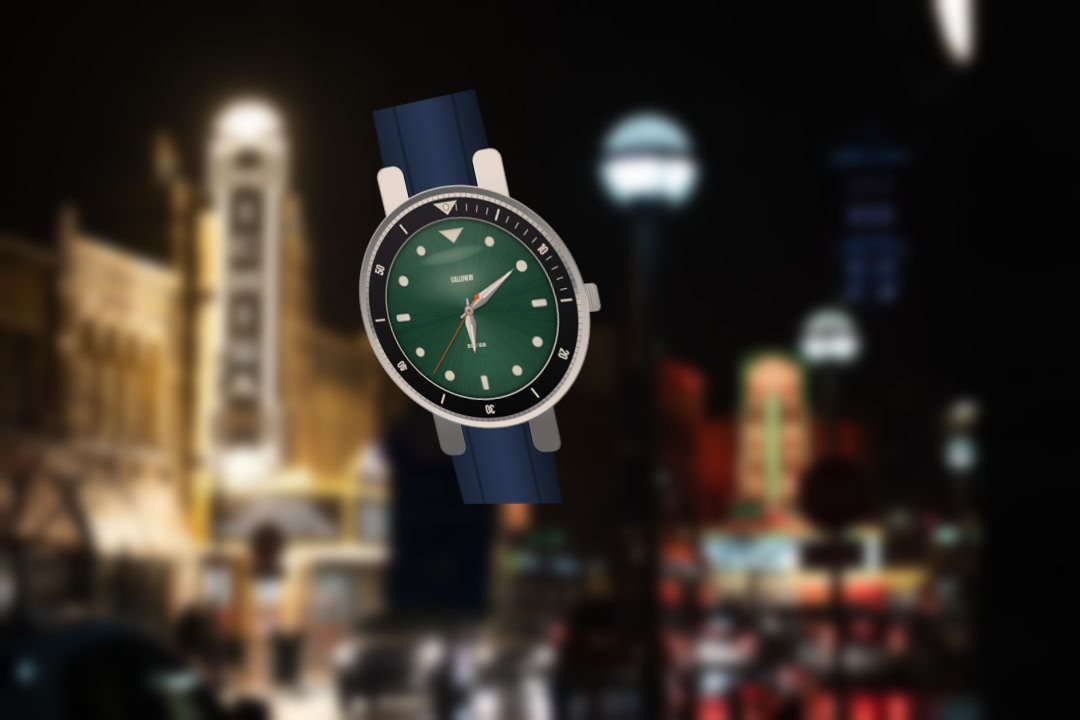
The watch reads 6.09.37
